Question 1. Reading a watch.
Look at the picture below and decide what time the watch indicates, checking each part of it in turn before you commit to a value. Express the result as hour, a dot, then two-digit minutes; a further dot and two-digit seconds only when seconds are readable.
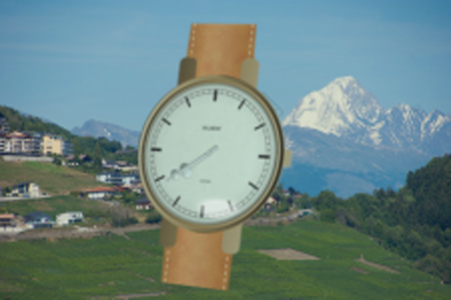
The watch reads 7.39
